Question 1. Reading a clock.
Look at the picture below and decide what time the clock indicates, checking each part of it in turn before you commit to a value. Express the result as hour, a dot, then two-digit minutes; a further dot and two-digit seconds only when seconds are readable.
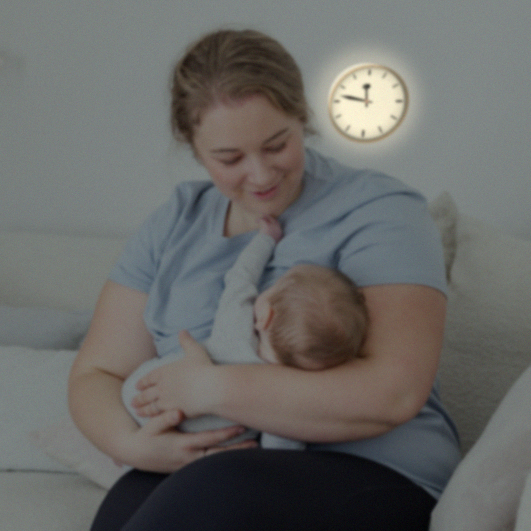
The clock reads 11.47
